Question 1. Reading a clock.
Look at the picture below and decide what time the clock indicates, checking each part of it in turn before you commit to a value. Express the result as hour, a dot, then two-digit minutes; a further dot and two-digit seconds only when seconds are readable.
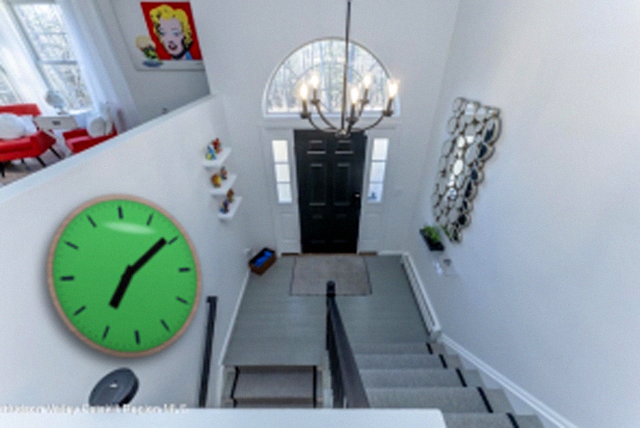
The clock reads 7.09
